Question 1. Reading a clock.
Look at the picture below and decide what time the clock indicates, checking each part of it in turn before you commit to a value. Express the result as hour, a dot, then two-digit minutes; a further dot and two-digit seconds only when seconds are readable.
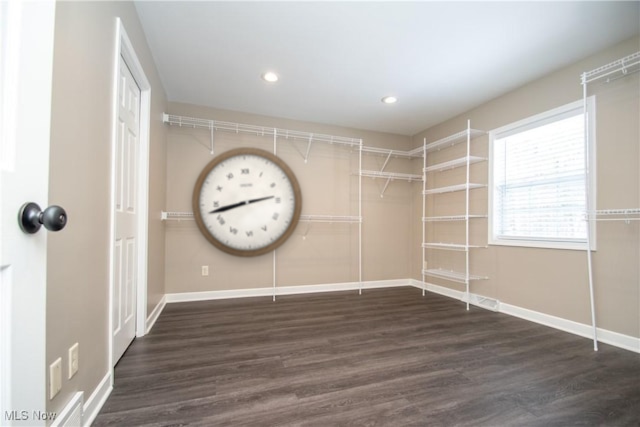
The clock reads 2.43
